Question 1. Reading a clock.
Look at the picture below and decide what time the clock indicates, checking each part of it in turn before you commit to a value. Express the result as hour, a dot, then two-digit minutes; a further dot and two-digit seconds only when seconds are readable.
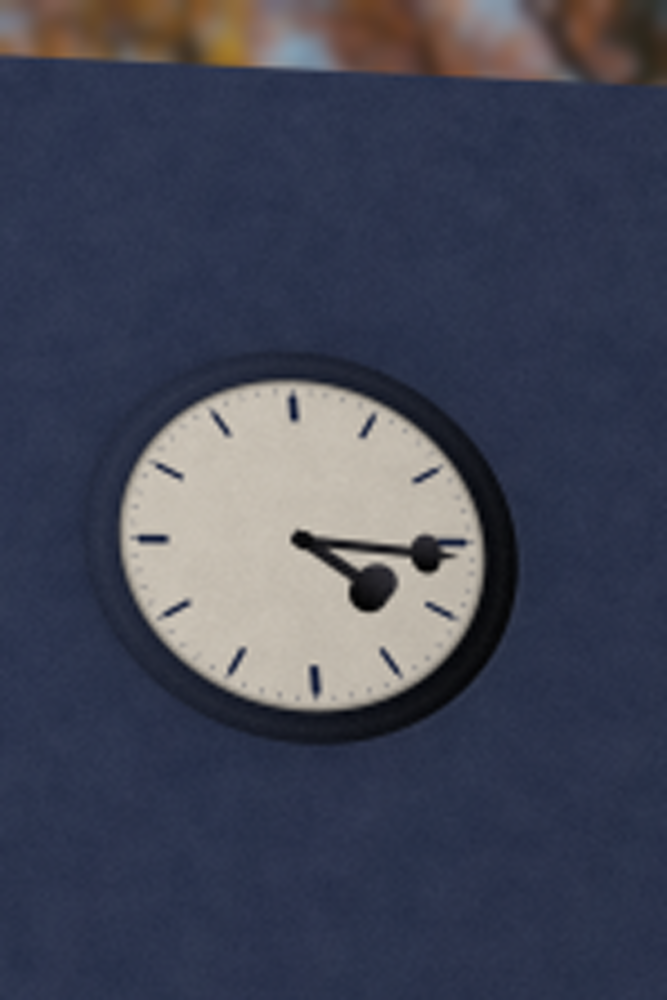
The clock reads 4.16
